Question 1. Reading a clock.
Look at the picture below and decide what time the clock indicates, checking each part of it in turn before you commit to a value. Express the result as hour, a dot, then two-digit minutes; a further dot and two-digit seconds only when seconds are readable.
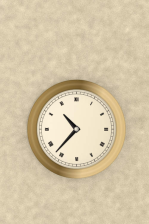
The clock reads 10.37
